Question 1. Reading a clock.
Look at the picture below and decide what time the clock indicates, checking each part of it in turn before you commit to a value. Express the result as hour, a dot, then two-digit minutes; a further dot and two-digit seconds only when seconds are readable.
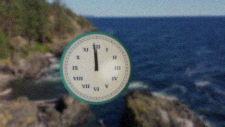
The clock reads 11.59
